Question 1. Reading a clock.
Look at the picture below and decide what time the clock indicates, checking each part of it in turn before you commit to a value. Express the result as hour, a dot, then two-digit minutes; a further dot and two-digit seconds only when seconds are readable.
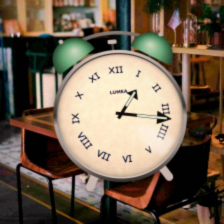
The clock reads 1.17
